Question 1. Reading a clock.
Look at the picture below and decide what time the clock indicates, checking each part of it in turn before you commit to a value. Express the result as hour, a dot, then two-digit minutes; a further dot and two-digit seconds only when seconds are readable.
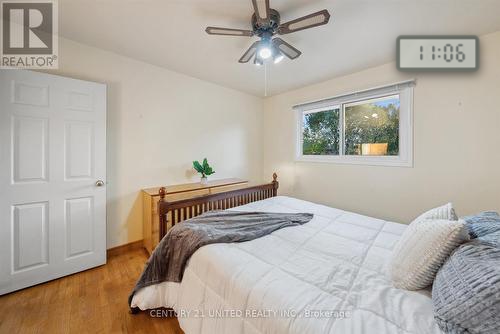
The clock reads 11.06
